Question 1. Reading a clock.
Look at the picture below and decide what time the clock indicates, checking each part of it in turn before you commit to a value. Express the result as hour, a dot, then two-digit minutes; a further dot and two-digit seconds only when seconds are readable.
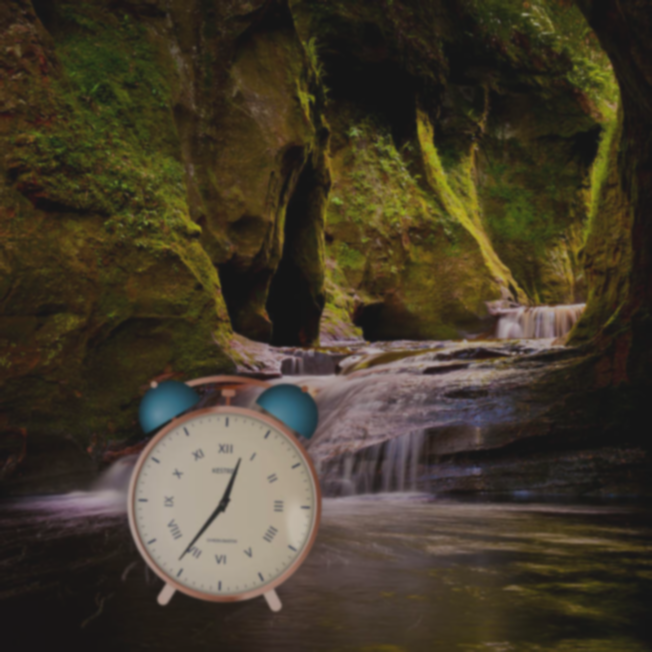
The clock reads 12.36
